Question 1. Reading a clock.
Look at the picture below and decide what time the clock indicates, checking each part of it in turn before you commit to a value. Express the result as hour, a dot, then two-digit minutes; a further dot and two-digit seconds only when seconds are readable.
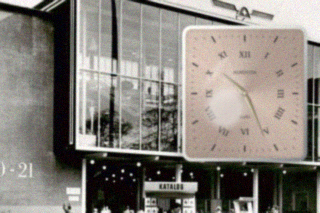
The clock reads 10.26
